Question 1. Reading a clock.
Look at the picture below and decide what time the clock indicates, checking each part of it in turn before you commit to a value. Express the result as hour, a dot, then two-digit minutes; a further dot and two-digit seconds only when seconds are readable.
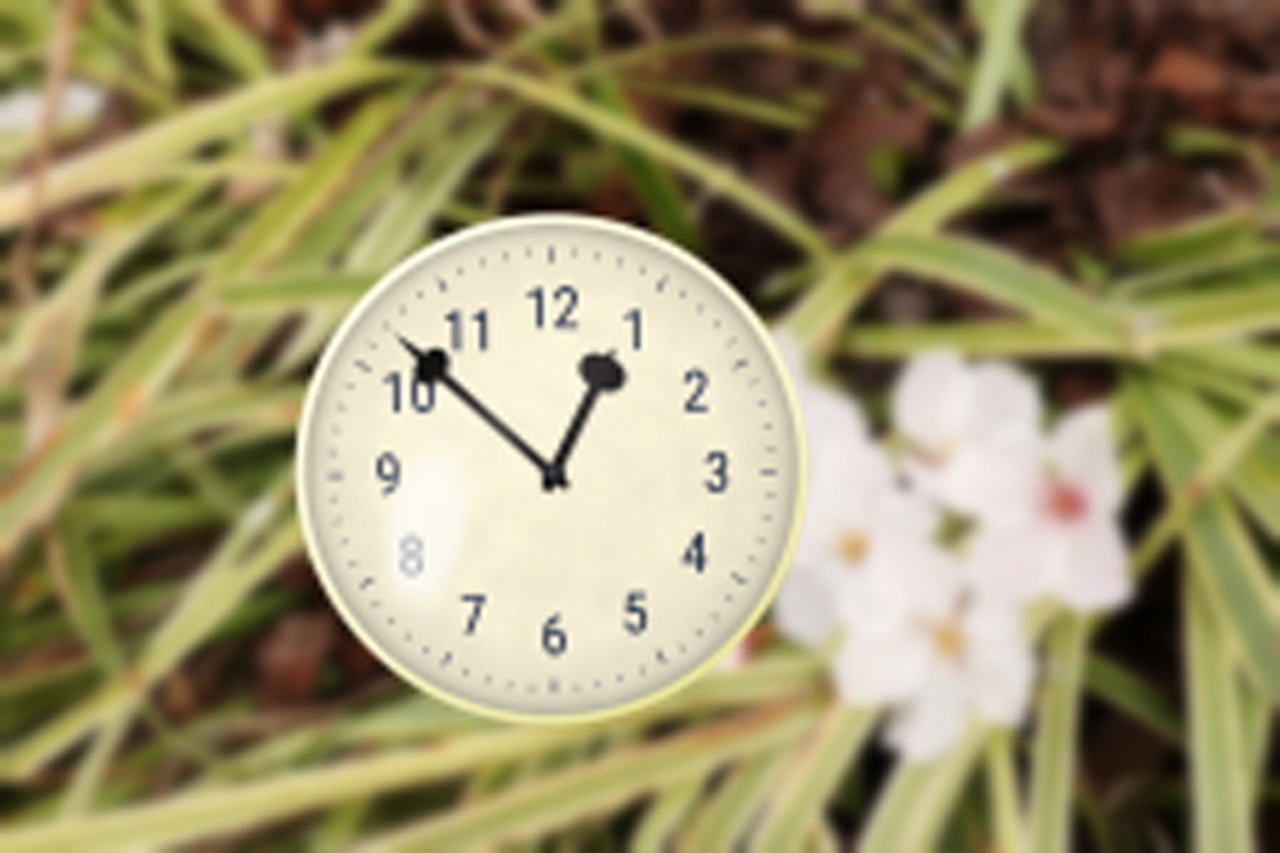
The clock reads 12.52
